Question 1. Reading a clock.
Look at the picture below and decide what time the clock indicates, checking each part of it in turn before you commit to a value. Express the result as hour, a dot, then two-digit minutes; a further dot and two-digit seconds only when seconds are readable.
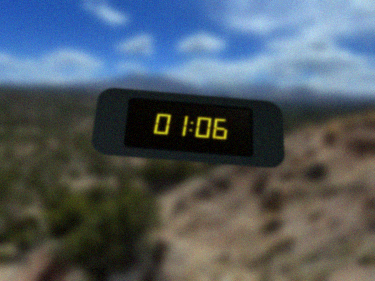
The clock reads 1.06
